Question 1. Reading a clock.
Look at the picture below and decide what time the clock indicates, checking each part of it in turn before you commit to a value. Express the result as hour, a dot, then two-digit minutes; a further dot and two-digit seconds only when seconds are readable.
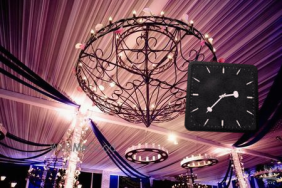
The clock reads 2.37
